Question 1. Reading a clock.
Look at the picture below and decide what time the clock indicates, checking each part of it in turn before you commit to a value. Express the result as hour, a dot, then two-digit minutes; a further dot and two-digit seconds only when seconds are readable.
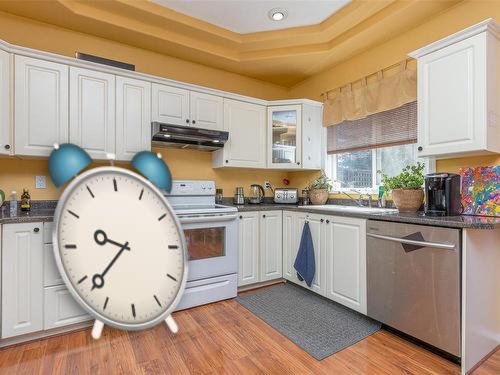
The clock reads 9.38
